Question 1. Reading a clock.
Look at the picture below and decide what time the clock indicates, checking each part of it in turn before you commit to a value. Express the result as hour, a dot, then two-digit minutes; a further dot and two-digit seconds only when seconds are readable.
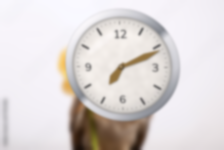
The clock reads 7.11
